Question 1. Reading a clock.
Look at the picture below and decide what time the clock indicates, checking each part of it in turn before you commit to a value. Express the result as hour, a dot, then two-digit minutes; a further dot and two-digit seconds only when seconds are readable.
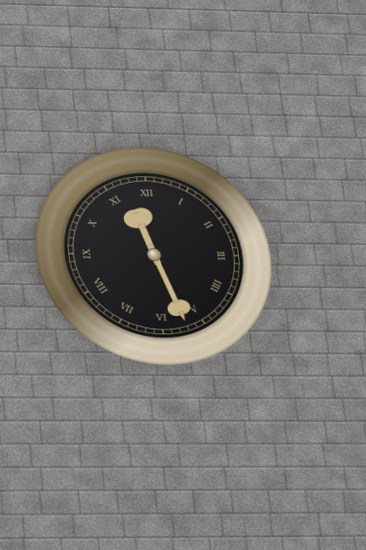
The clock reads 11.27
